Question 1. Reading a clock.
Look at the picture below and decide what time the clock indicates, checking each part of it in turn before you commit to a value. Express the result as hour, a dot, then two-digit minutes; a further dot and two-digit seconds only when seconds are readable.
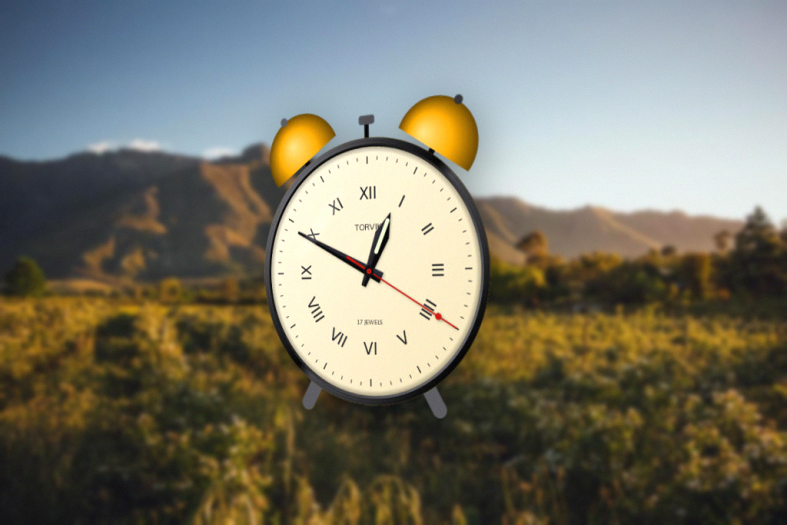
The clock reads 12.49.20
